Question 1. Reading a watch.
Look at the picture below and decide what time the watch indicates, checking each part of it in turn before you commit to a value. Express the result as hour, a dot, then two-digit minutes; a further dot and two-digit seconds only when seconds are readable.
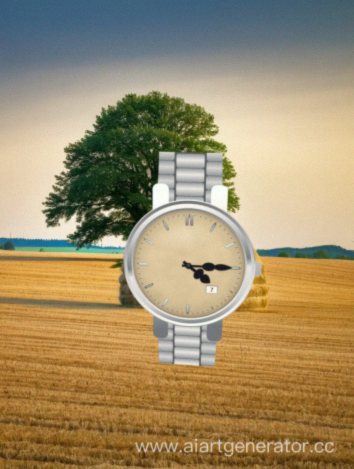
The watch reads 4.15
